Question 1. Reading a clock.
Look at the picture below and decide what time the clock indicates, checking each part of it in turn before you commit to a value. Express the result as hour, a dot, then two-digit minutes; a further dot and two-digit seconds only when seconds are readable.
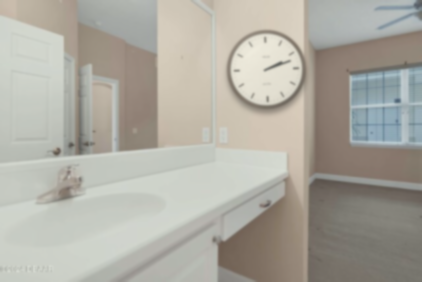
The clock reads 2.12
